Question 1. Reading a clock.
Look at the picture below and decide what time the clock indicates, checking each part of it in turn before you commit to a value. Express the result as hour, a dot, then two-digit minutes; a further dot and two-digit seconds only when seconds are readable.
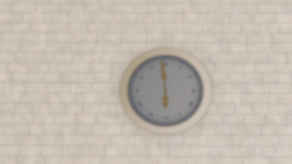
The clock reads 5.59
